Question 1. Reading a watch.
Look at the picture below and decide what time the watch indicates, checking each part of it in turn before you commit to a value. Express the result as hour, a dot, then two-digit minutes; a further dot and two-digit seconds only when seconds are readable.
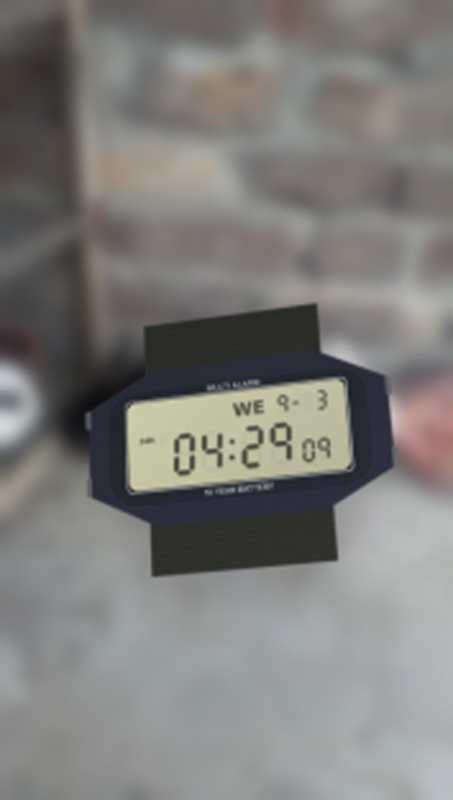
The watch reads 4.29.09
